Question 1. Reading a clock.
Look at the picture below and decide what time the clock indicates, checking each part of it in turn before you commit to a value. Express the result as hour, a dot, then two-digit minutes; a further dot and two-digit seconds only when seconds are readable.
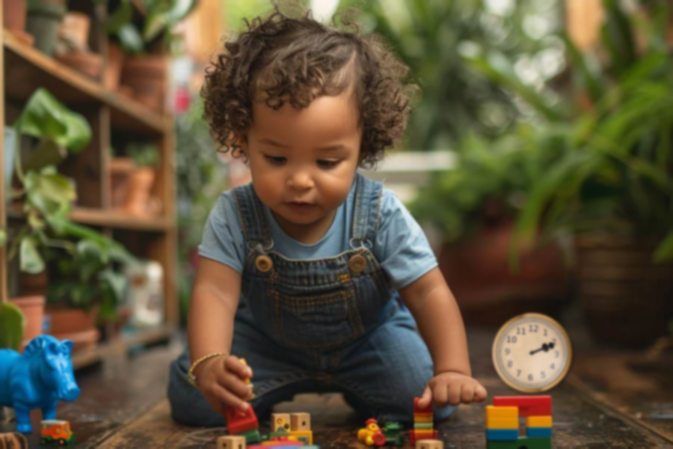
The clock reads 2.11
